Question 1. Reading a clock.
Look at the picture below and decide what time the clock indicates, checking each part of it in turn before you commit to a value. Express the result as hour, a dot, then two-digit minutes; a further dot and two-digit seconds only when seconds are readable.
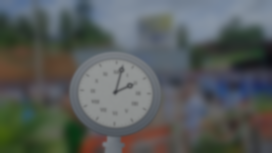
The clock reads 2.02
